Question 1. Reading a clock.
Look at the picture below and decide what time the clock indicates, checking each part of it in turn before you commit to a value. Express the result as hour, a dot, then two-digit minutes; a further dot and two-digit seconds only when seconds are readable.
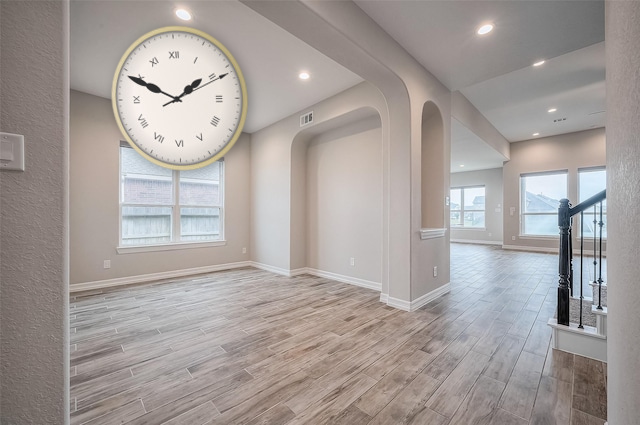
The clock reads 1.49.11
